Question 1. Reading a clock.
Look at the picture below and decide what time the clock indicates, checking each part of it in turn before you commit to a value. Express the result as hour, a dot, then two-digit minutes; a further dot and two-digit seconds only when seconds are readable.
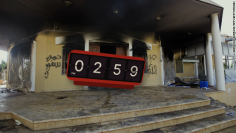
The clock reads 2.59
